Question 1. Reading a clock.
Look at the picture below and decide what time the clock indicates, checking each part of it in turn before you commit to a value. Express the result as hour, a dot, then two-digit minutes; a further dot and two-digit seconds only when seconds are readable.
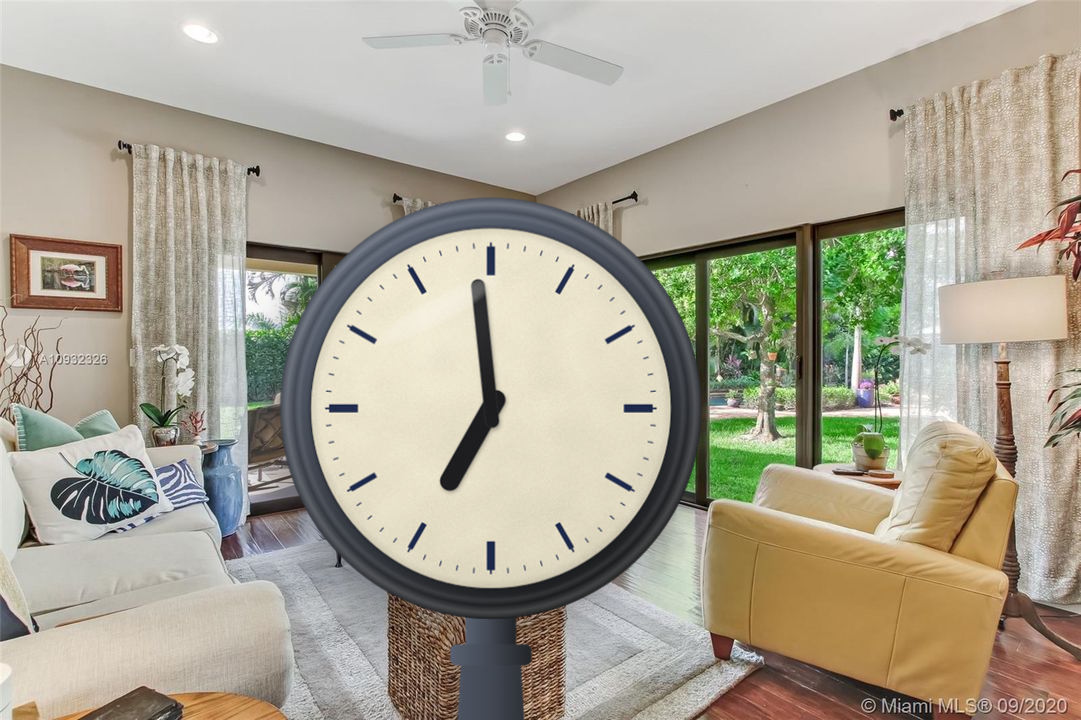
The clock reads 6.59
